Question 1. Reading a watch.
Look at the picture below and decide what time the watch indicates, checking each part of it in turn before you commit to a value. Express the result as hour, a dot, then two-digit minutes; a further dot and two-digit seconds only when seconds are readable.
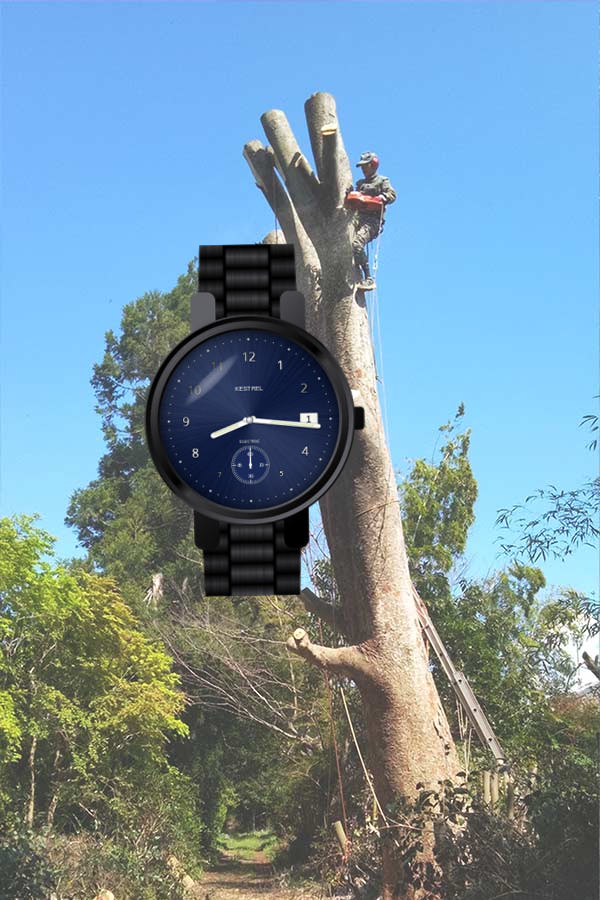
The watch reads 8.16
